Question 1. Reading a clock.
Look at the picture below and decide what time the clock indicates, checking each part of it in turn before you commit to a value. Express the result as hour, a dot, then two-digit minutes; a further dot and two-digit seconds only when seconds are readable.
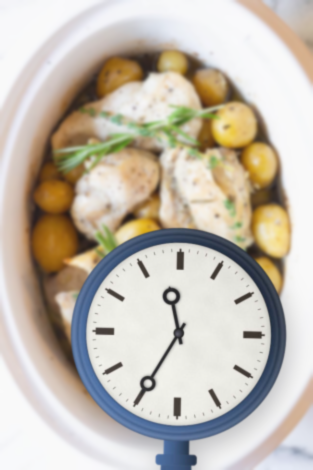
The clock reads 11.35
